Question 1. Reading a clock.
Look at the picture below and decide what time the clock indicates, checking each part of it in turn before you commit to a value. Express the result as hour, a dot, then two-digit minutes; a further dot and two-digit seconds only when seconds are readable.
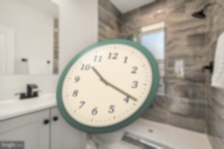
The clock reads 10.19
